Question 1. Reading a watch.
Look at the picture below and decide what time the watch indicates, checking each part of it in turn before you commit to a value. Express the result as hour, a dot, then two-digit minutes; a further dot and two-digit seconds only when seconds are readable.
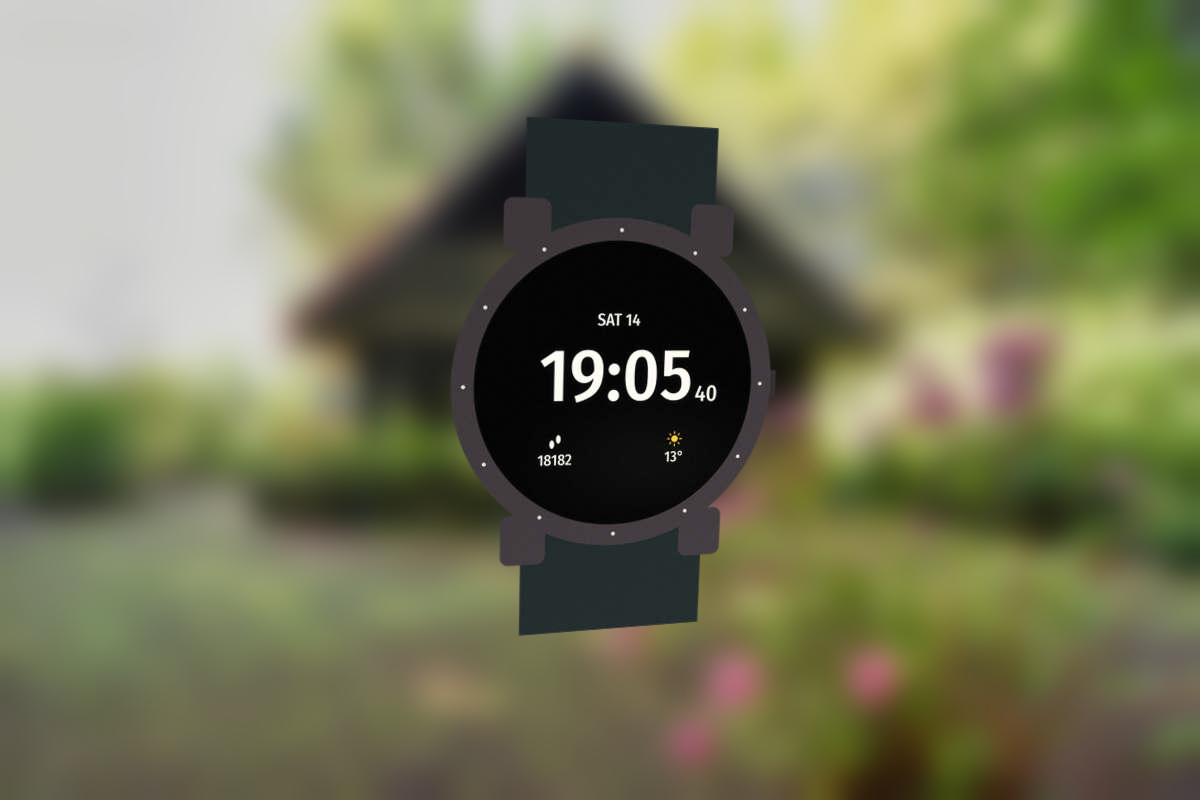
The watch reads 19.05.40
